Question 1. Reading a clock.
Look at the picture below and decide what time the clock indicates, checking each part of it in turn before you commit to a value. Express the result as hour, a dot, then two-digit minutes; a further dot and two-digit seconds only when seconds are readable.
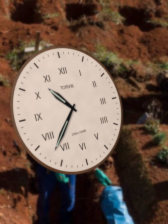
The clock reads 10.37
